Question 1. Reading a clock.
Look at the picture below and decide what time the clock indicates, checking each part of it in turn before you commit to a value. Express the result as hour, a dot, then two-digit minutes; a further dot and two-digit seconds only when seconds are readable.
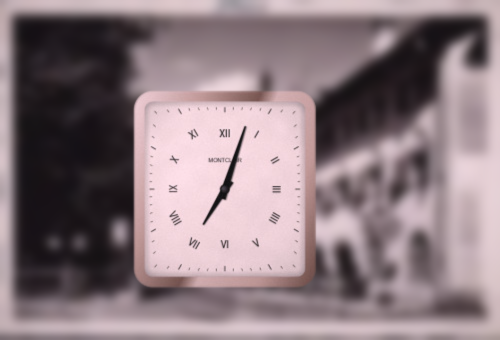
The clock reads 7.03
